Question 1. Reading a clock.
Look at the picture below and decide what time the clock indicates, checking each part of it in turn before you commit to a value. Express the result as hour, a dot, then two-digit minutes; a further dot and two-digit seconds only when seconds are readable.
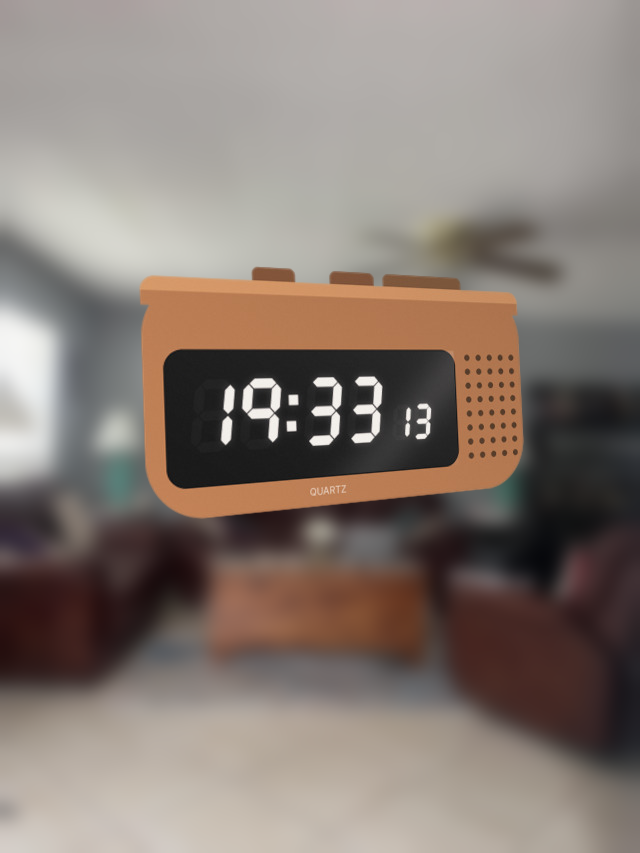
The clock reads 19.33.13
